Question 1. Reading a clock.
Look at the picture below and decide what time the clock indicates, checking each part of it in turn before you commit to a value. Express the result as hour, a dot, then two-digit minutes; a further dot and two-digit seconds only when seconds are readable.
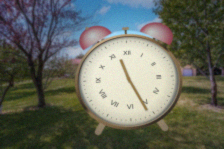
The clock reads 11.26
